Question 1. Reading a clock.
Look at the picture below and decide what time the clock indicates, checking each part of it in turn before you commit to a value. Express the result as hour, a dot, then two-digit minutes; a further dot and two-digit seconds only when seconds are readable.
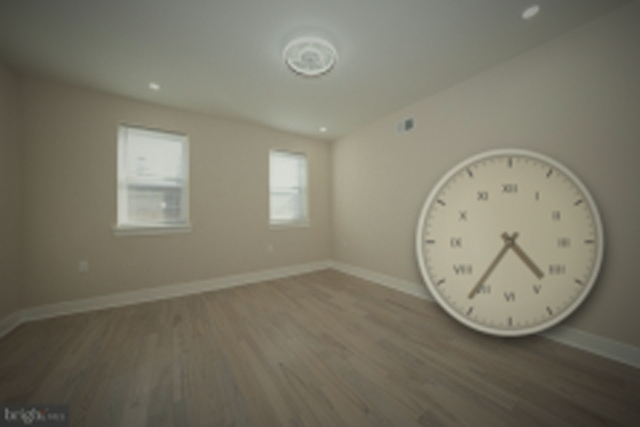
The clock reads 4.36
